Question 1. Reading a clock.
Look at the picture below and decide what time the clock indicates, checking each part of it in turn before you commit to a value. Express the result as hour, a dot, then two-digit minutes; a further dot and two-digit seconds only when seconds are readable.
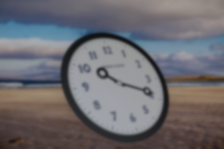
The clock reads 10.19
